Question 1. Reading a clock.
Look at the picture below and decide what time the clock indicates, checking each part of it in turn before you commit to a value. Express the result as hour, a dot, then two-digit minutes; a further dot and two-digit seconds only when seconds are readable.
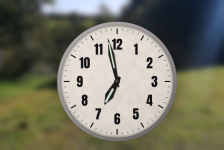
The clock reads 6.58
